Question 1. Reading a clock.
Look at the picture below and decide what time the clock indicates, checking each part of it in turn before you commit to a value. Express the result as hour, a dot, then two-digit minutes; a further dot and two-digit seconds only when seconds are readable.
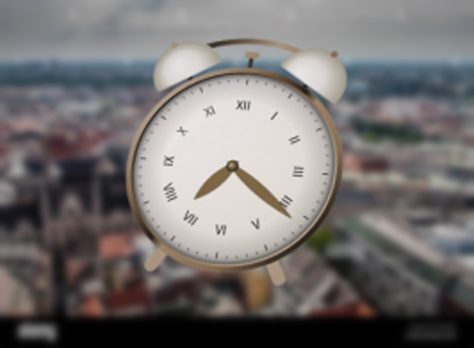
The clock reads 7.21
